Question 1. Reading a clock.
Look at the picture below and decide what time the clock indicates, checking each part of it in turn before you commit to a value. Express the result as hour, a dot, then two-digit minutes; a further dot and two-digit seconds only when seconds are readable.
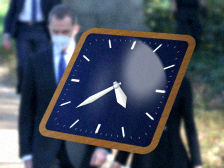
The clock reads 4.38
